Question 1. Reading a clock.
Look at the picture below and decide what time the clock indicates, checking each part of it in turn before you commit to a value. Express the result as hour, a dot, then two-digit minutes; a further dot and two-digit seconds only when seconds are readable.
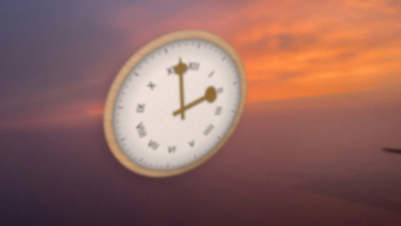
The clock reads 1.57
